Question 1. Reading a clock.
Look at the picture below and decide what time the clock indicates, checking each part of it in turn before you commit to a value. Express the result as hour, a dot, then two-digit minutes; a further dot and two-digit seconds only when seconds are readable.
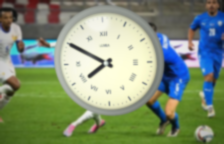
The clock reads 7.50
